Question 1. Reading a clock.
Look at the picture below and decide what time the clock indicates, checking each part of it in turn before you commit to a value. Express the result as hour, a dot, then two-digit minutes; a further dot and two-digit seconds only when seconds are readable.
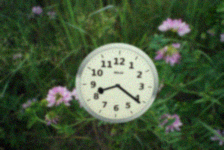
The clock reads 8.21
